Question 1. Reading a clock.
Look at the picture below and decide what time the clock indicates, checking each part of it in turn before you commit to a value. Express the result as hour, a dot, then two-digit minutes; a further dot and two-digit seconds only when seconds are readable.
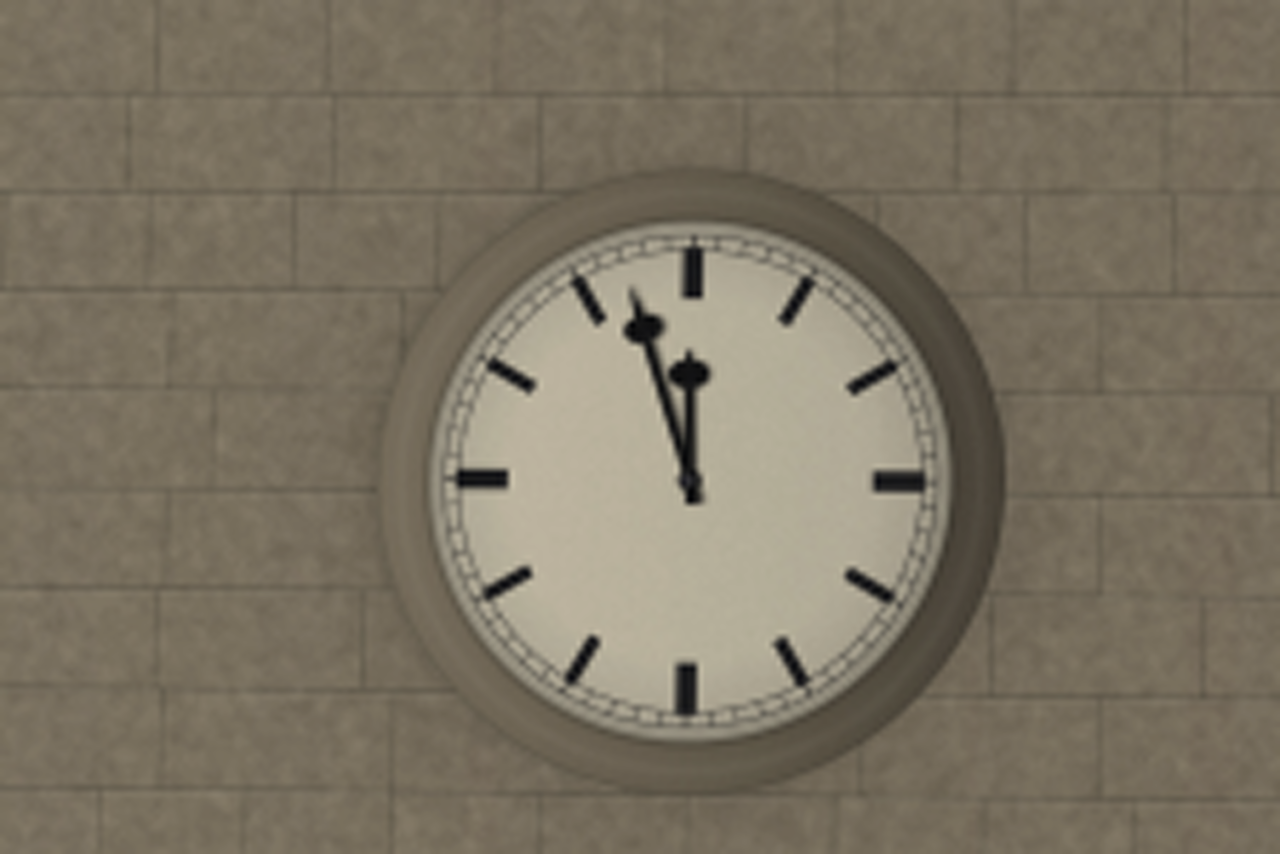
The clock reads 11.57
